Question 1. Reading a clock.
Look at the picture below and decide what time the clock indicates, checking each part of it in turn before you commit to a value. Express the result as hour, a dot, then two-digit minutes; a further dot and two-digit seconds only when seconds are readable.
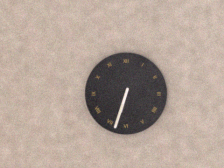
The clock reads 6.33
